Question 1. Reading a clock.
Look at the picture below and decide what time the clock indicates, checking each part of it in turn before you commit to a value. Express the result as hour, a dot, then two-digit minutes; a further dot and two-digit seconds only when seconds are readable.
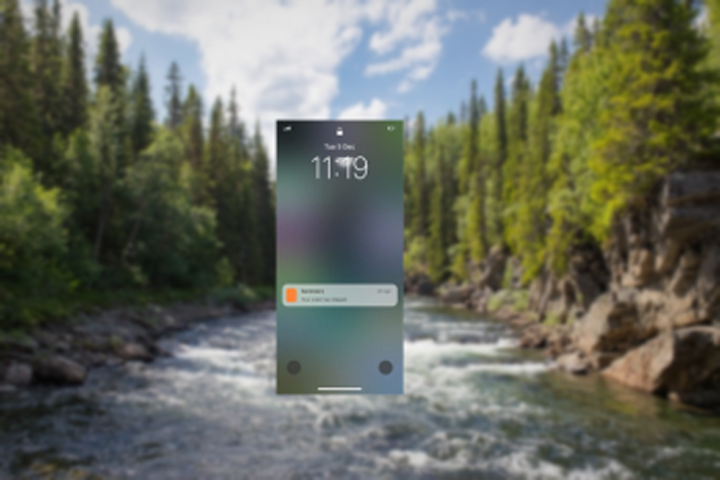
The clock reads 11.19
